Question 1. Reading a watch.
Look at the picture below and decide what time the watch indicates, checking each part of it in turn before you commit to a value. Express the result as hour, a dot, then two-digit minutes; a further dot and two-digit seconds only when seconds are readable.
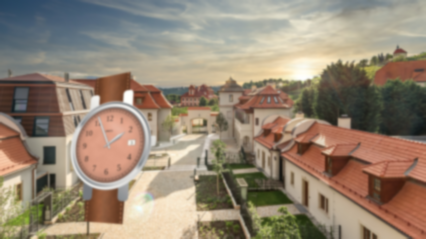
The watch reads 1.56
